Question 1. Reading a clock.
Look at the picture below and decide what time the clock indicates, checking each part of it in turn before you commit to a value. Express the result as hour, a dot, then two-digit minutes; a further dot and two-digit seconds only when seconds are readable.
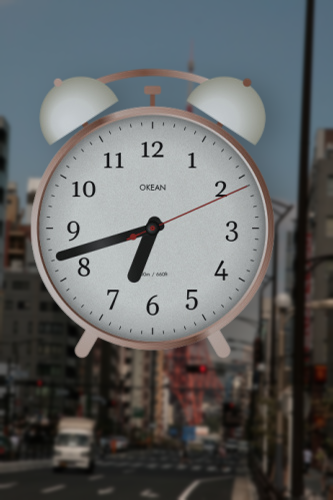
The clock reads 6.42.11
